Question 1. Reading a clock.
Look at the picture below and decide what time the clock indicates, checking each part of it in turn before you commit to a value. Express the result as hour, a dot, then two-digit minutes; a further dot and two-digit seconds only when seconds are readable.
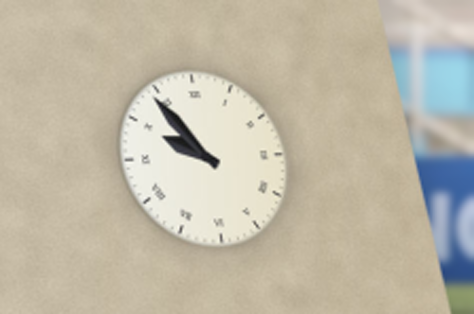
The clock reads 9.54
